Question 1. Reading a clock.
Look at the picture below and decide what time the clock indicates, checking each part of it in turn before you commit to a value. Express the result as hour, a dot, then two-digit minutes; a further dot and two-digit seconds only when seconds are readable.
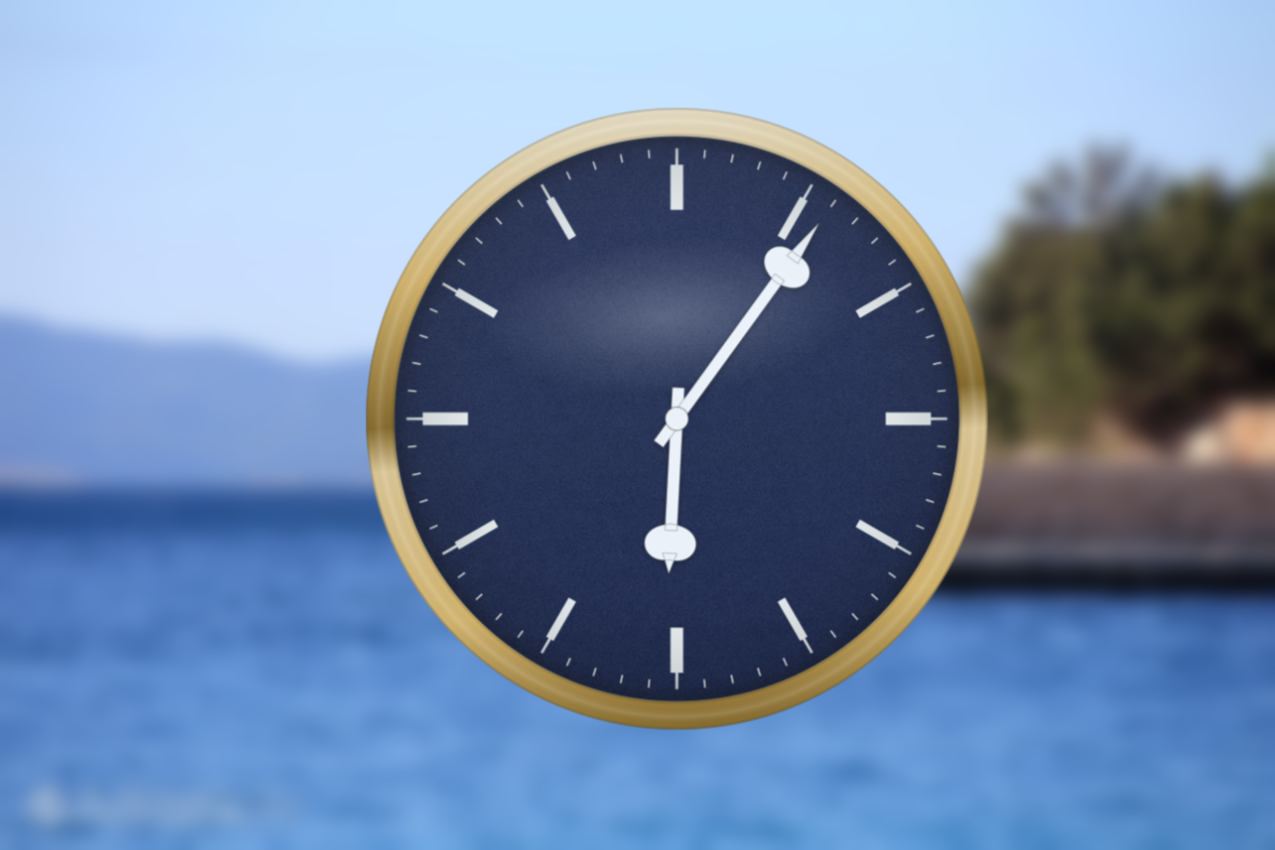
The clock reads 6.06
